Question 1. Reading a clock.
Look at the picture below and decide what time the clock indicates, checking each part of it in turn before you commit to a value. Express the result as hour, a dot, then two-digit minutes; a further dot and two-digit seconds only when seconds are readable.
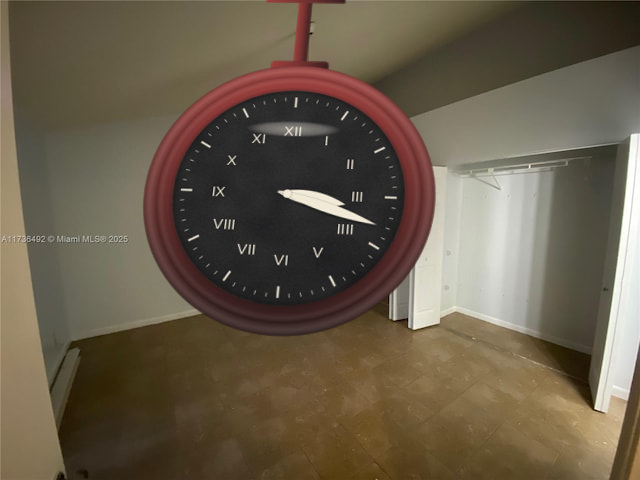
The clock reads 3.18
